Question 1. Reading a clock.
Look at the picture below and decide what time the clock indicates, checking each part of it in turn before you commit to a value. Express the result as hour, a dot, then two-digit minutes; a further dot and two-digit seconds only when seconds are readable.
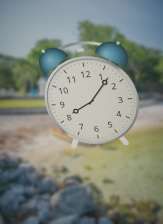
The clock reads 8.07
